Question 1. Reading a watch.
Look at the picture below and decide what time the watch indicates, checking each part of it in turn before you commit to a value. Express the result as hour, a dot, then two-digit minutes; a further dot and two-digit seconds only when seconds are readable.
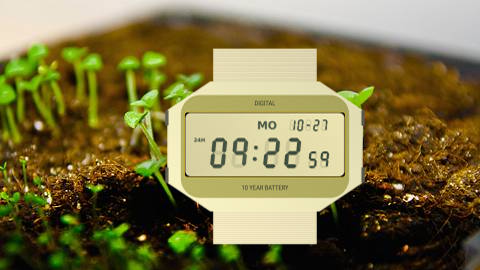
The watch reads 9.22.59
